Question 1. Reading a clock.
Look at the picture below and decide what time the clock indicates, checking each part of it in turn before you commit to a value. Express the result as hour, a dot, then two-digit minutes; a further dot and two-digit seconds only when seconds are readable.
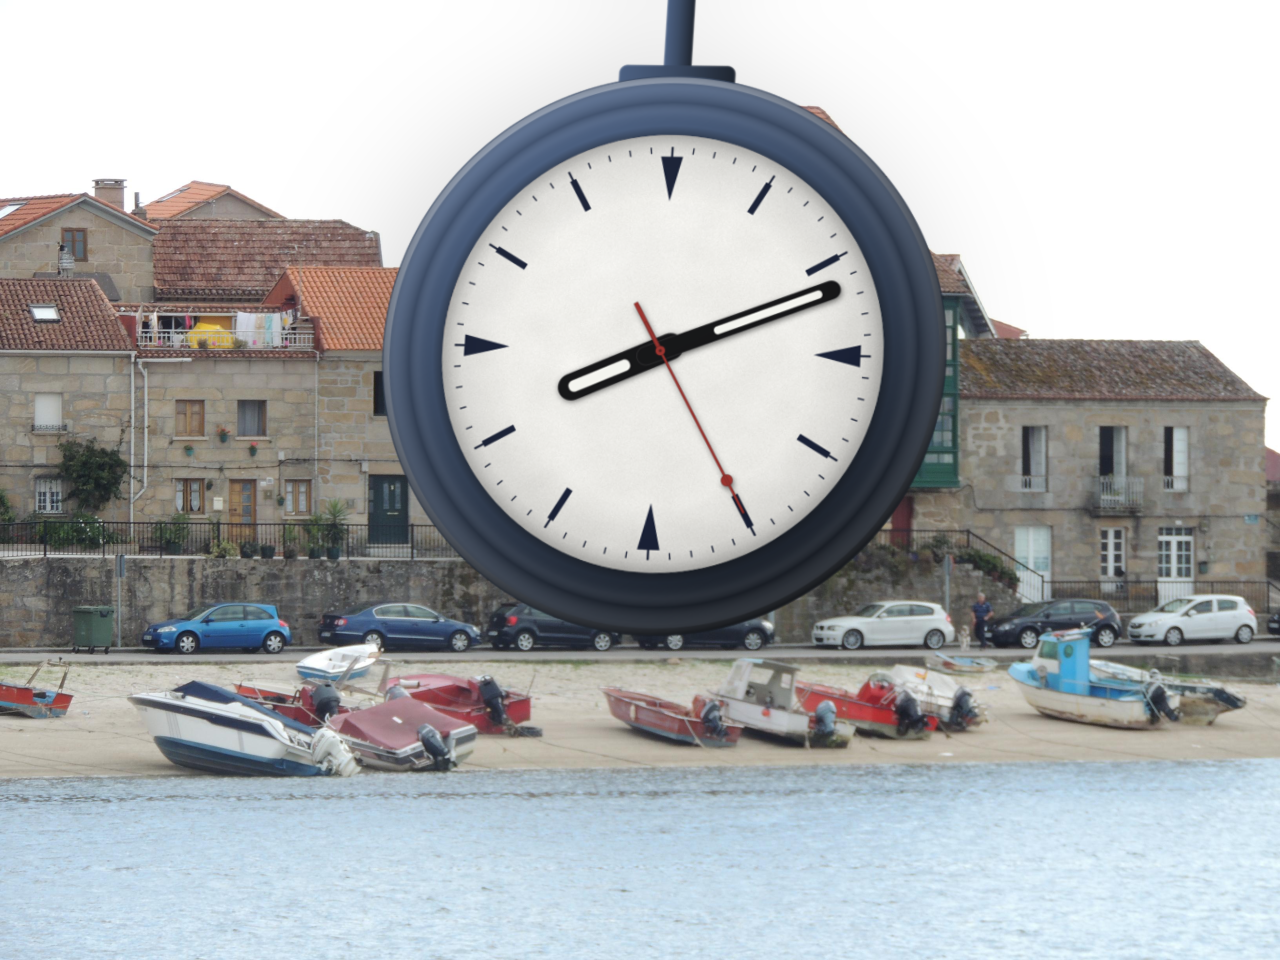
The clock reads 8.11.25
